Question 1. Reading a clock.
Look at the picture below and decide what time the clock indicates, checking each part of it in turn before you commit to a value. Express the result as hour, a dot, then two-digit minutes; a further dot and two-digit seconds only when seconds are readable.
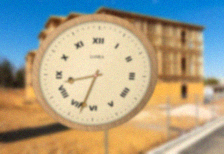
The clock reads 8.33
